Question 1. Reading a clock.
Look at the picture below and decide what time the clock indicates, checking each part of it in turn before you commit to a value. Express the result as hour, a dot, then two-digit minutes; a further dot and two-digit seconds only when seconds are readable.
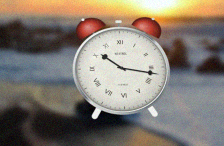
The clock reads 10.17
